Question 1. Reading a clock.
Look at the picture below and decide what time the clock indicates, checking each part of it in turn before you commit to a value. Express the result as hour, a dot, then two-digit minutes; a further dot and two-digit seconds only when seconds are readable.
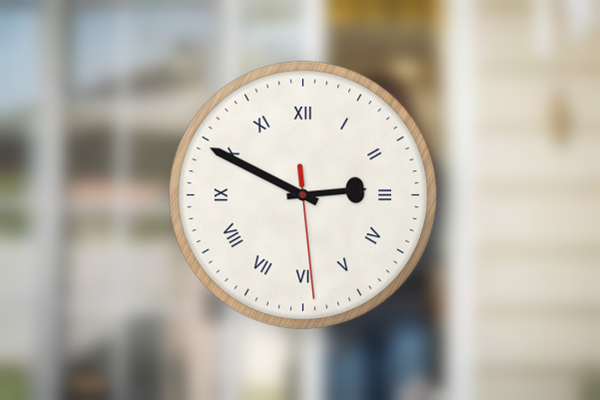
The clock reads 2.49.29
